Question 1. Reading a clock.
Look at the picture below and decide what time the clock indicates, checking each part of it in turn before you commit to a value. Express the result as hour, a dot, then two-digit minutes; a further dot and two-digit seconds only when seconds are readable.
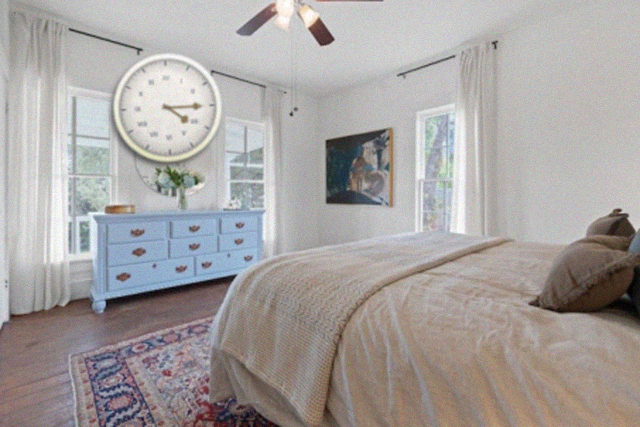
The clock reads 4.15
